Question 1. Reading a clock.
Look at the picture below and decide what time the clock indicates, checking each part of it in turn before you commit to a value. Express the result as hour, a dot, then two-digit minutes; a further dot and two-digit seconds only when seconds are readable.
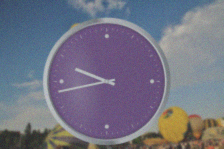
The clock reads 9.43
